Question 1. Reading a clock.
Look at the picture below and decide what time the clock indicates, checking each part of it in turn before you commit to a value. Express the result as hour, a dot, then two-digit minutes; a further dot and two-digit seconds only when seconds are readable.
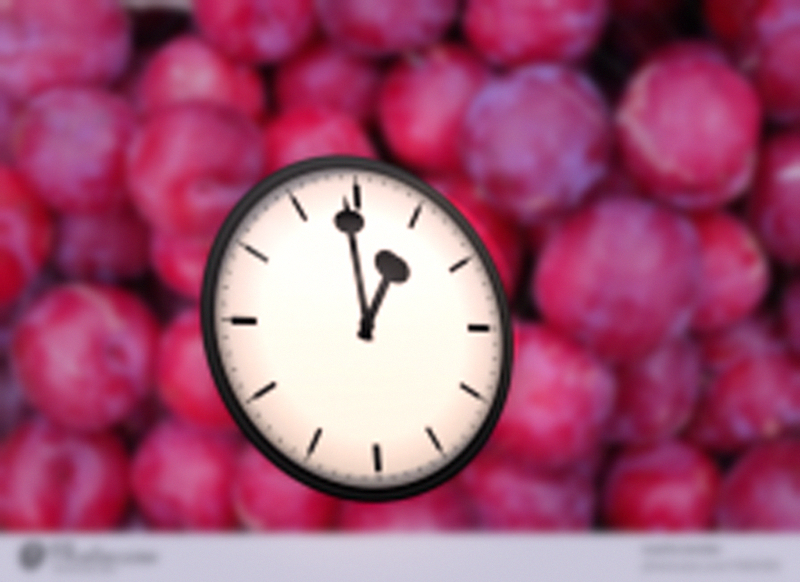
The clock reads 12.59
